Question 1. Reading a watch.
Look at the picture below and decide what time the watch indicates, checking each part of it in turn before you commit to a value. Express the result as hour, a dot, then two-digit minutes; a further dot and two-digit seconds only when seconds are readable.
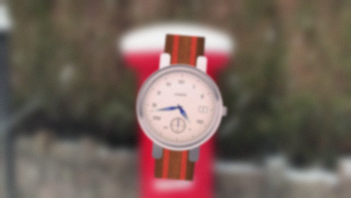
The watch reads 4.43
